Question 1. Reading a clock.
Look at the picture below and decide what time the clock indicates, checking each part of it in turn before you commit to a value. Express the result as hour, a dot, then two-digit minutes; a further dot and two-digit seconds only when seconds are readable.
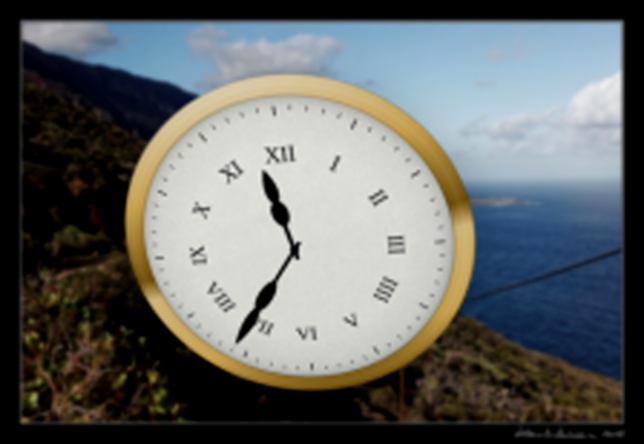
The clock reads 11.36
